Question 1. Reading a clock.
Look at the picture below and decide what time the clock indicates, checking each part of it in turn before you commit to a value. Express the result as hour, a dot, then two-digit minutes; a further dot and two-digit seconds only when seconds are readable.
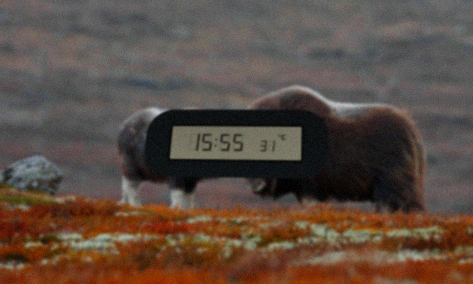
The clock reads 15.55
